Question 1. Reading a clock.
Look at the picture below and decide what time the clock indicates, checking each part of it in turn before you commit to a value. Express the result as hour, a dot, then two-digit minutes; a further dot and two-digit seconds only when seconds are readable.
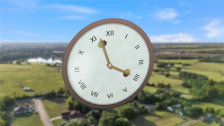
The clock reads 3.57
